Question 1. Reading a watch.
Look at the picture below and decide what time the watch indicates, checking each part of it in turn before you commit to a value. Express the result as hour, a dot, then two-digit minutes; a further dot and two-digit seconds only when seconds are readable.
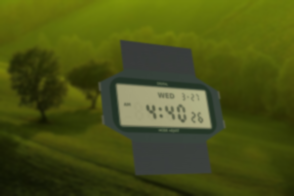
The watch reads 4.40.26
